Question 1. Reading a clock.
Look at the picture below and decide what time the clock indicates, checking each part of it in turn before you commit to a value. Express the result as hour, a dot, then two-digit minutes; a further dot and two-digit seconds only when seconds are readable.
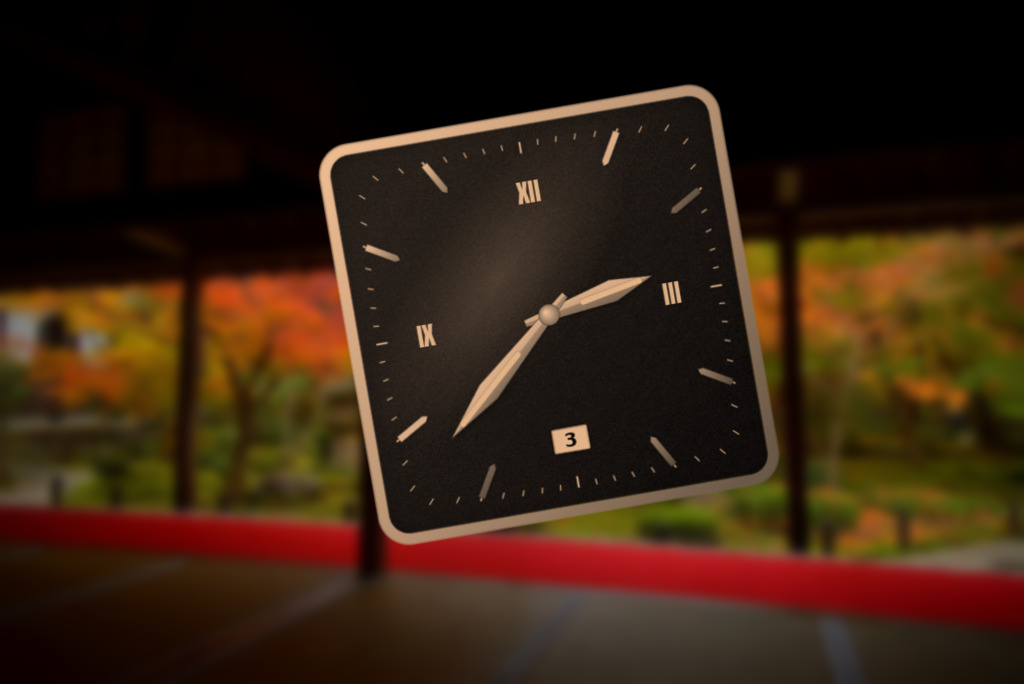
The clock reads 2.38
